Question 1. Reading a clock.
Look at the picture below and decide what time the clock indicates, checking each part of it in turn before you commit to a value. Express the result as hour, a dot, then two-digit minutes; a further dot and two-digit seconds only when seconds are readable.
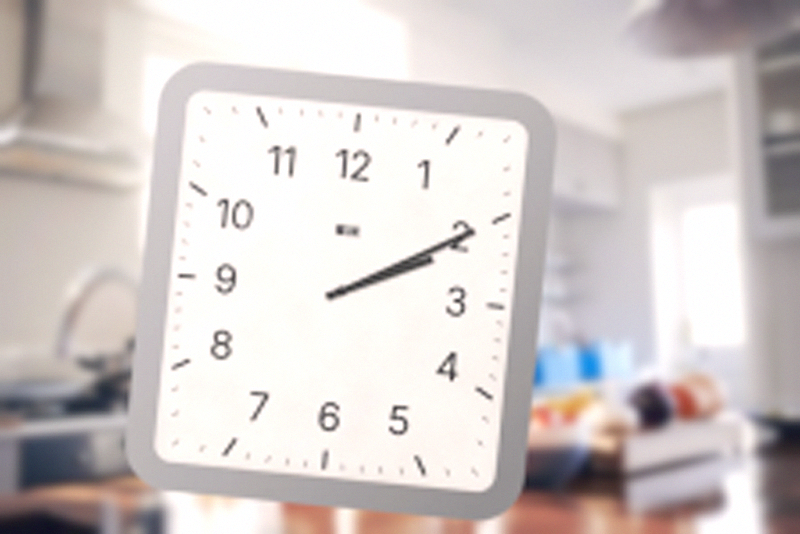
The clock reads 2.10
